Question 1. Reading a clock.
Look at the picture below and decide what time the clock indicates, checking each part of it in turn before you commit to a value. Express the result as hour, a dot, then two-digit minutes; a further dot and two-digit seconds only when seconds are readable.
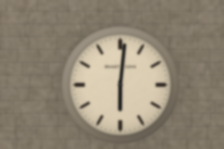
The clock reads 6.01
